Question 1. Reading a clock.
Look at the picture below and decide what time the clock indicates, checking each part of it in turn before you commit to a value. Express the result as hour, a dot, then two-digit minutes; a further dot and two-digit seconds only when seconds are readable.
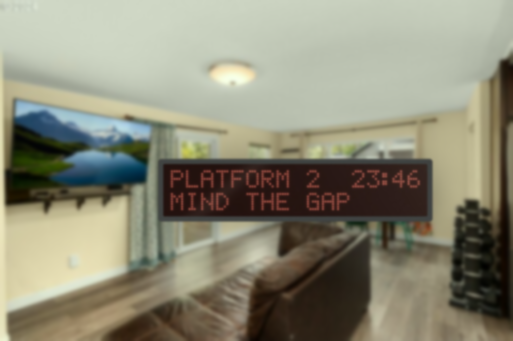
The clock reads 23.46
